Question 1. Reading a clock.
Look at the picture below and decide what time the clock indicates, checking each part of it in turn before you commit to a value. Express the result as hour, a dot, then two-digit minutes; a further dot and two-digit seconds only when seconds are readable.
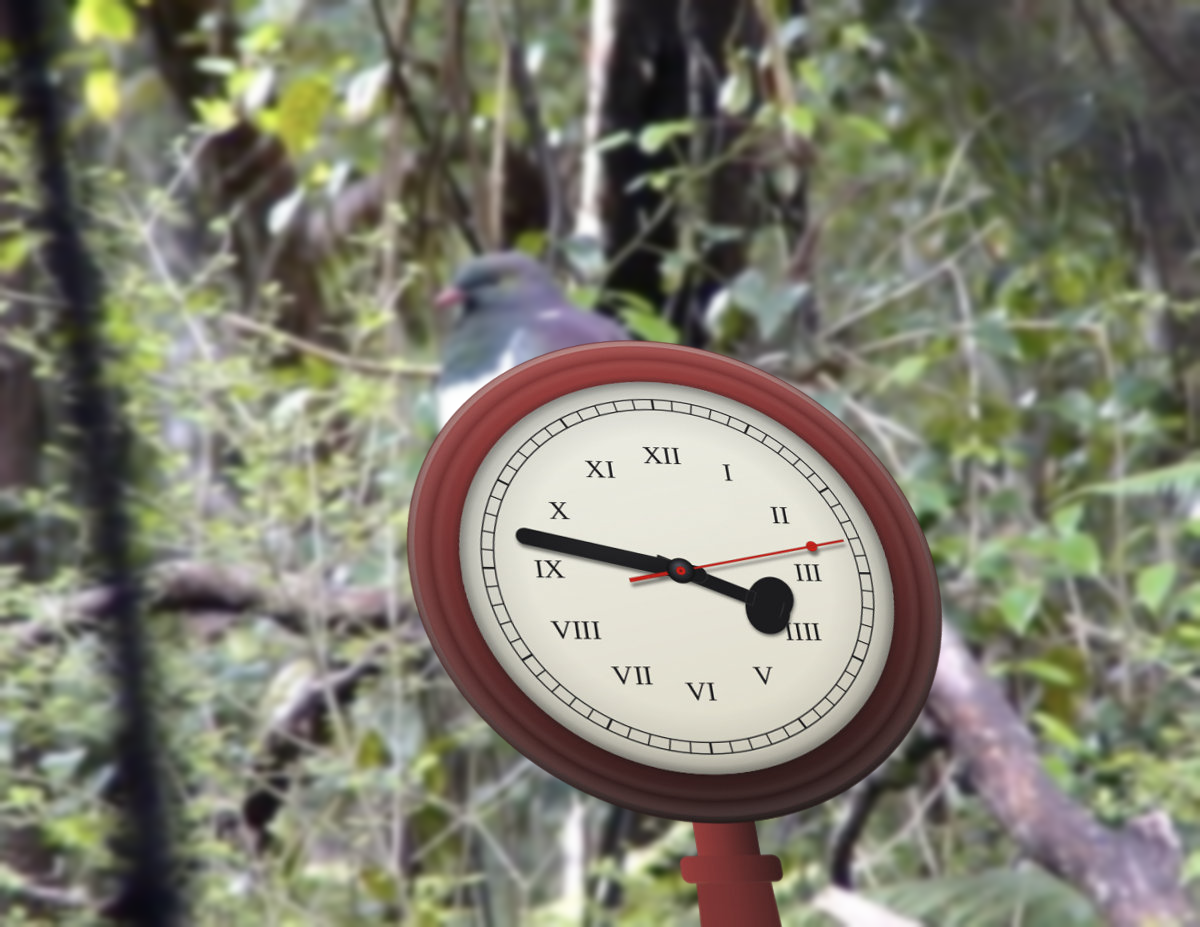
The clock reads 3.47.13
